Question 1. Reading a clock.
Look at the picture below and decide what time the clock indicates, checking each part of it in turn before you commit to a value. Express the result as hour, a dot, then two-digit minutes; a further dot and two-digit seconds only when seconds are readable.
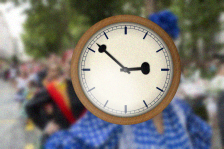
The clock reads 2.52
